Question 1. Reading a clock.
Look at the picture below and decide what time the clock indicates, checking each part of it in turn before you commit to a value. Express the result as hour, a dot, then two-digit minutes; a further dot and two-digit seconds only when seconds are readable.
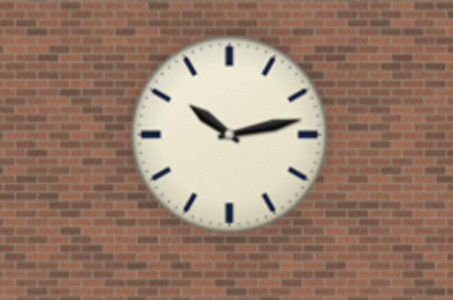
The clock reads 10.13
